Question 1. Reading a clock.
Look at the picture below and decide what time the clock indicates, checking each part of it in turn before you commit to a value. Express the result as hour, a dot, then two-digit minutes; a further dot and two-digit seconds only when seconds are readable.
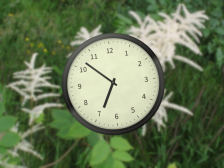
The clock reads 6.52
